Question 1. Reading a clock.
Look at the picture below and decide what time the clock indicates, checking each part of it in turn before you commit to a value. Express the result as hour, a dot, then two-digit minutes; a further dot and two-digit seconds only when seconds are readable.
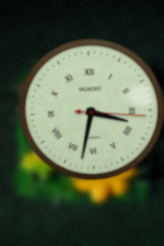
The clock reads 3.32.16
